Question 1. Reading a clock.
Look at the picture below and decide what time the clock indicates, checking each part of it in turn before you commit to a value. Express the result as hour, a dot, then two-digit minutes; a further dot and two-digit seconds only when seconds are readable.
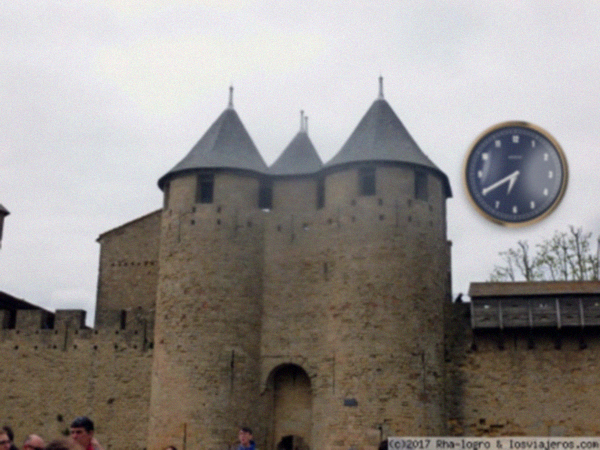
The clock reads 6.40
